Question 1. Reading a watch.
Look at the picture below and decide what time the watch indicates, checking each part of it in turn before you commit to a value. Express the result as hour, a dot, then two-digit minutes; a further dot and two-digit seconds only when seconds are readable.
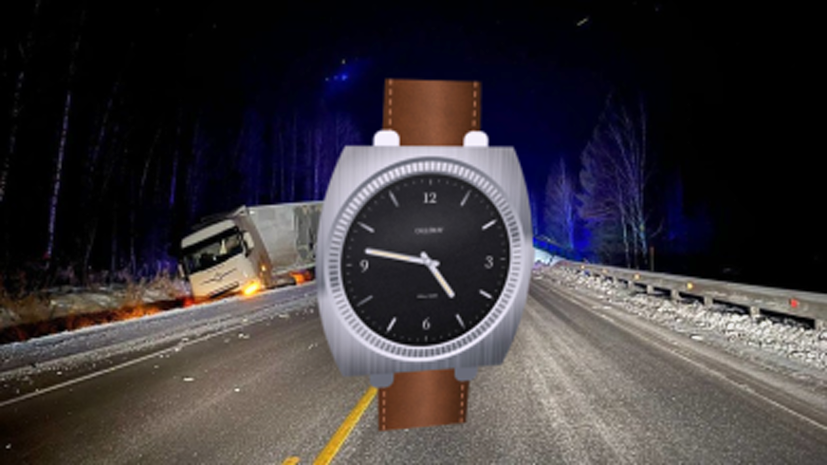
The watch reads 4.47
